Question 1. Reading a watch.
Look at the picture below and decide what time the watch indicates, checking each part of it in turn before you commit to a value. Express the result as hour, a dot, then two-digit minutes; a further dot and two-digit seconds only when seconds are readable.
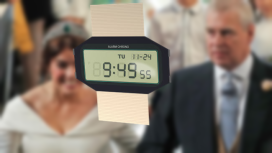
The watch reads 9.49.55
